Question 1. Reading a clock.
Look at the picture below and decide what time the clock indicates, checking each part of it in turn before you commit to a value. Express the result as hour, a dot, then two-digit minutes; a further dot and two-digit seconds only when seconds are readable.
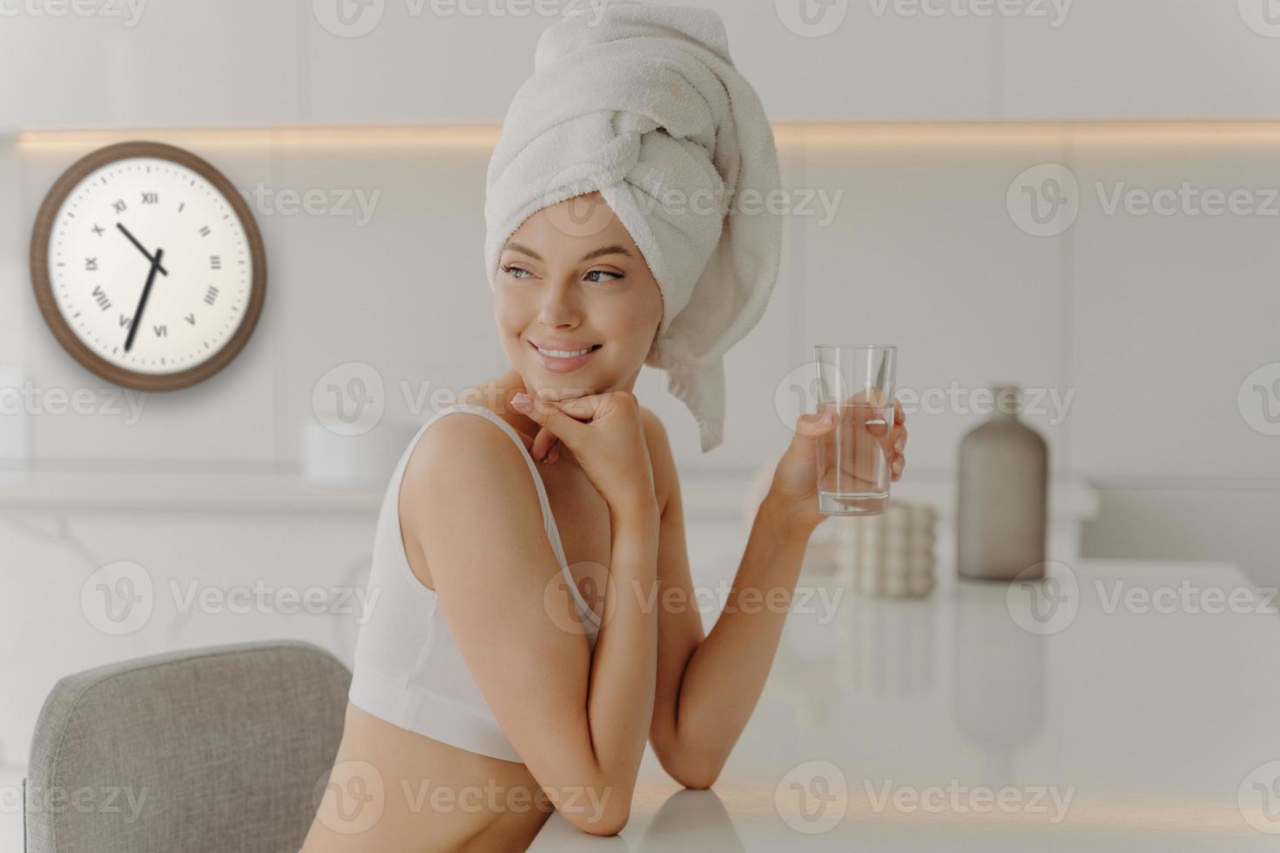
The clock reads 10.34
